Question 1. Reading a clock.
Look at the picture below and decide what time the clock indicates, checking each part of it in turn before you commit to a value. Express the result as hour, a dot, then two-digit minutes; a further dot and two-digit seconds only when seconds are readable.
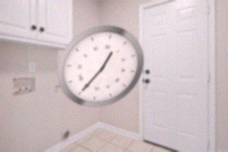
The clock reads 12.35
